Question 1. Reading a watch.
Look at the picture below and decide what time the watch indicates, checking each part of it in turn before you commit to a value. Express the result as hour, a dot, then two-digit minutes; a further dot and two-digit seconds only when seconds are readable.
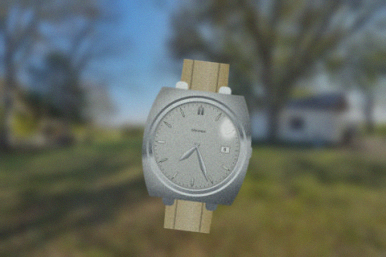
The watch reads 7.26
